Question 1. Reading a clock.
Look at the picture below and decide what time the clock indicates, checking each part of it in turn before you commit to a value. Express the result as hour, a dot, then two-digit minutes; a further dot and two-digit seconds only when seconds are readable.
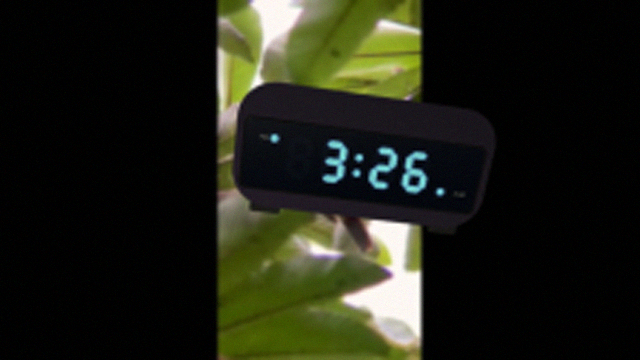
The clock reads 3.26
